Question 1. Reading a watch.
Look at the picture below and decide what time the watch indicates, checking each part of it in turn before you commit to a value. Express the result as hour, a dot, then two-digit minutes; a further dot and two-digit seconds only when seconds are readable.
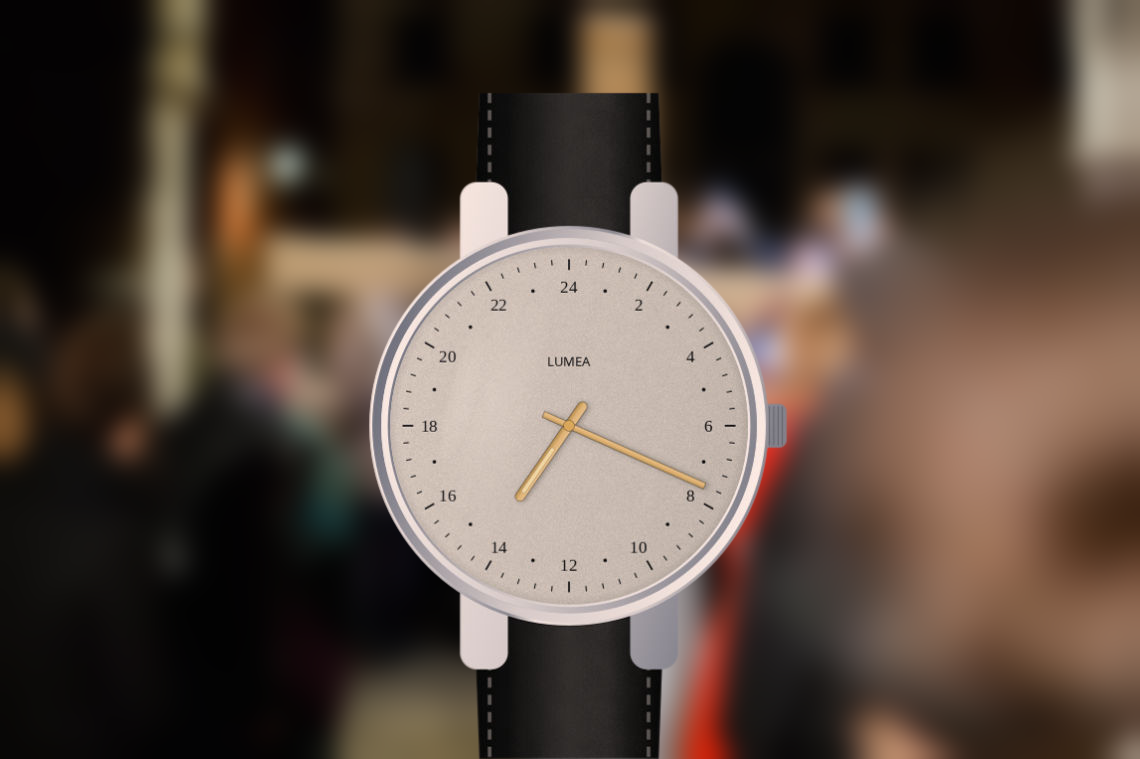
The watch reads 14.19
